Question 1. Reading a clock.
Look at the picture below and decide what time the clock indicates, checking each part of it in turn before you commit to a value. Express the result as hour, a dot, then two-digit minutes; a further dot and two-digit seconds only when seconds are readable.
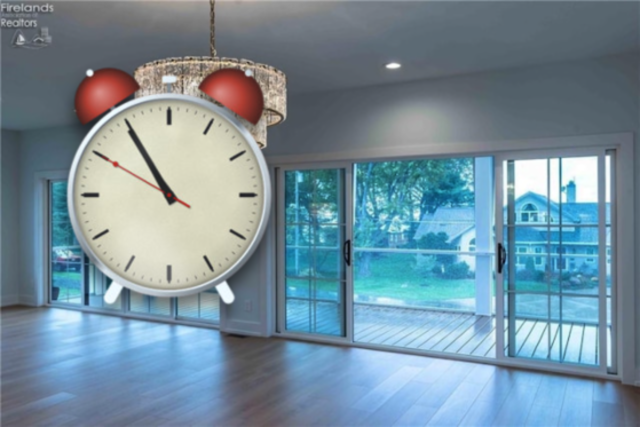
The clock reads 10.54.50
